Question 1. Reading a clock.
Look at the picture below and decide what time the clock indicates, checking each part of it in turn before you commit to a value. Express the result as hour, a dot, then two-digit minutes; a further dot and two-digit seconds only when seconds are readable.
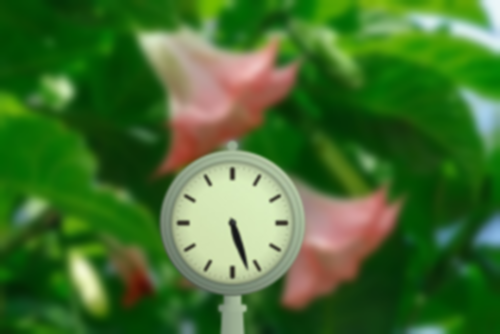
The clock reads 5.27
